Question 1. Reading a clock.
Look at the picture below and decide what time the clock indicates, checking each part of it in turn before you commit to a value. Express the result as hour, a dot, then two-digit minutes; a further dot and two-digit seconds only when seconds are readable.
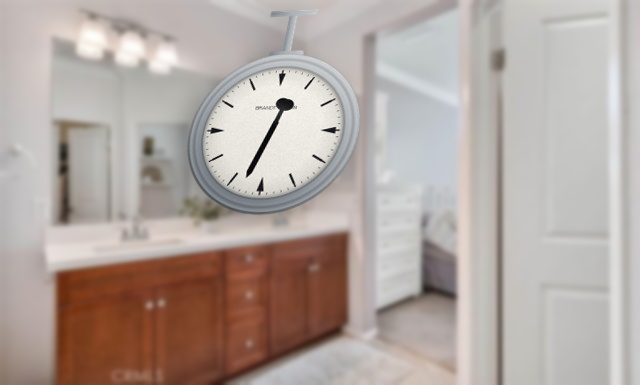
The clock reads 12.33
